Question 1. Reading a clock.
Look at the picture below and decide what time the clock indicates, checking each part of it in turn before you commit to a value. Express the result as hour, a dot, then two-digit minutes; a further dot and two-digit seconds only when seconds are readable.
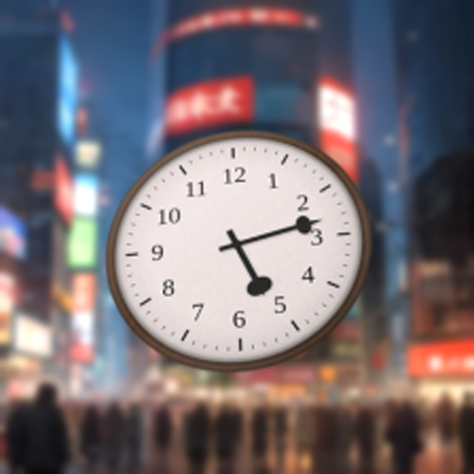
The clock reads 5.13
